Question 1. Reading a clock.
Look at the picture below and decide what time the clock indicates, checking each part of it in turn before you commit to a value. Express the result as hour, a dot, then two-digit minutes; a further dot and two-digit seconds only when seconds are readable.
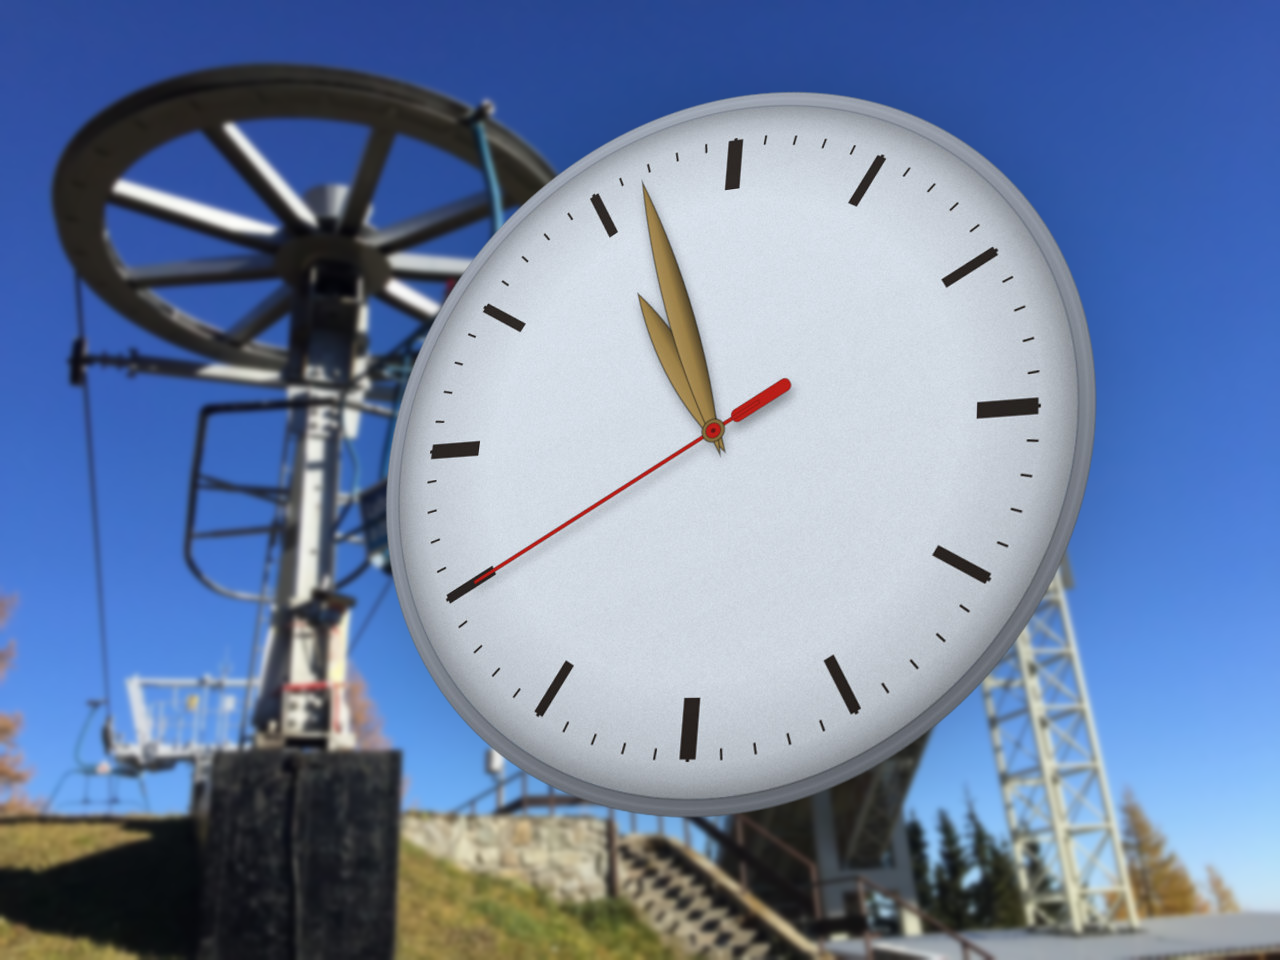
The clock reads 10.56.40
